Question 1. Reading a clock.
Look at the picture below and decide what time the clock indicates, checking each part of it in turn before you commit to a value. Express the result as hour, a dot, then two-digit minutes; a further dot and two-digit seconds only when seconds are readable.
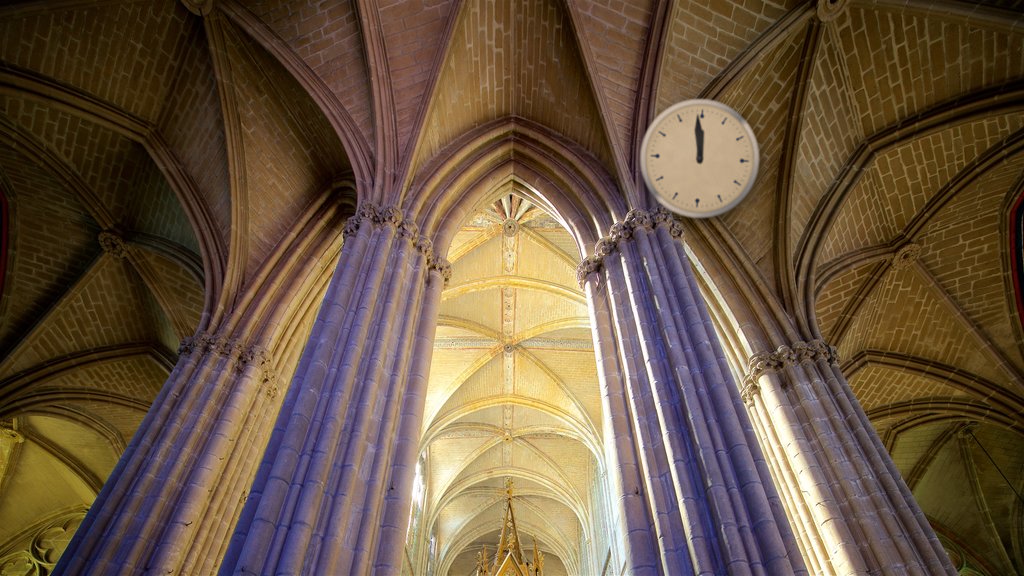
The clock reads 11.59
